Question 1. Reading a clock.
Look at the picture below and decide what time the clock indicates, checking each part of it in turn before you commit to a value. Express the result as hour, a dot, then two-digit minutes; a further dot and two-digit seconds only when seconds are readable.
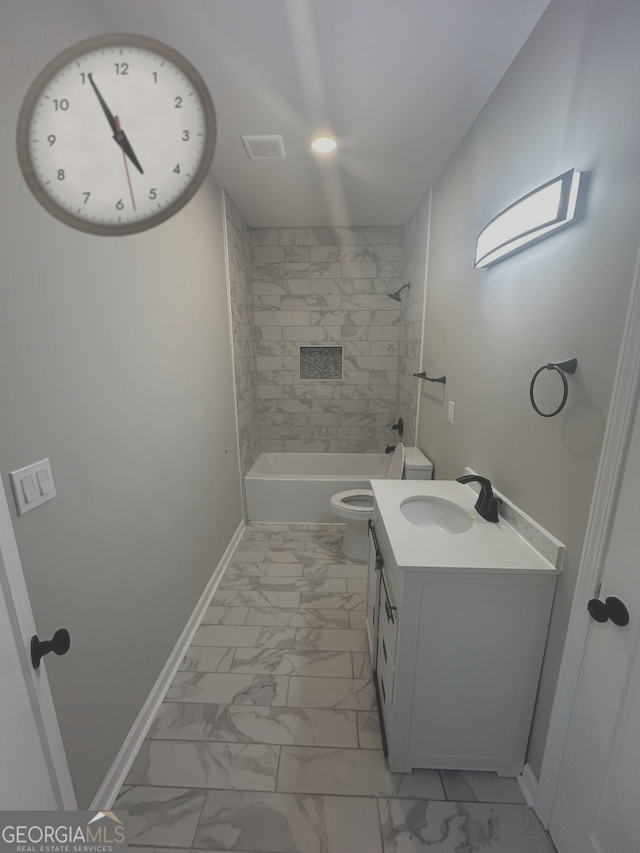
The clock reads 4.55.28
